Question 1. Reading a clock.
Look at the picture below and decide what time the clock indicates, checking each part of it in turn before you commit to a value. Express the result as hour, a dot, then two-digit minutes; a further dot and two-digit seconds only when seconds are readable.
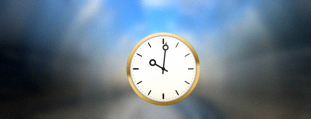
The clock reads 10.01
